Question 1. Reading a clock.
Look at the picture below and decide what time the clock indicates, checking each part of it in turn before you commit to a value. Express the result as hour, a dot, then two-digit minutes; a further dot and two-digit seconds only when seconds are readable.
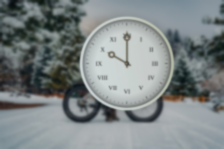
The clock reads 10.00
